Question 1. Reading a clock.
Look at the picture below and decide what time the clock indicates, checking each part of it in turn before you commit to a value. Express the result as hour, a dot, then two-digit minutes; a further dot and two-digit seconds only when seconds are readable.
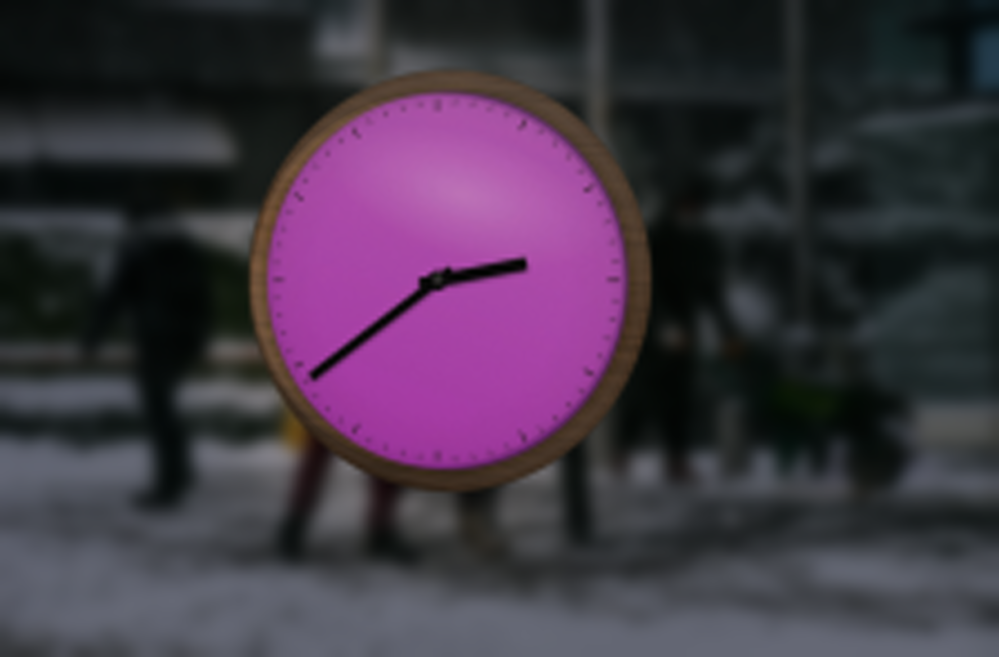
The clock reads 2.39
